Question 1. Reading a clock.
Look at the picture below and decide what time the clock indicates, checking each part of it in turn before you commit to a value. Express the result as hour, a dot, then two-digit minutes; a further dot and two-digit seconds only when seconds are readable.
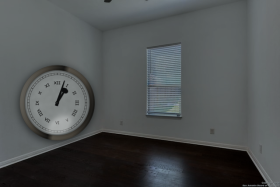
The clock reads 1.03
